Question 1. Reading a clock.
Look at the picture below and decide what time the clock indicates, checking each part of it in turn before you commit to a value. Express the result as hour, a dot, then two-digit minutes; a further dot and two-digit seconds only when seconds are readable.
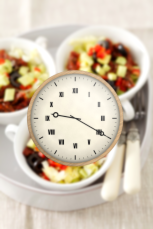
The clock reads 9.20
